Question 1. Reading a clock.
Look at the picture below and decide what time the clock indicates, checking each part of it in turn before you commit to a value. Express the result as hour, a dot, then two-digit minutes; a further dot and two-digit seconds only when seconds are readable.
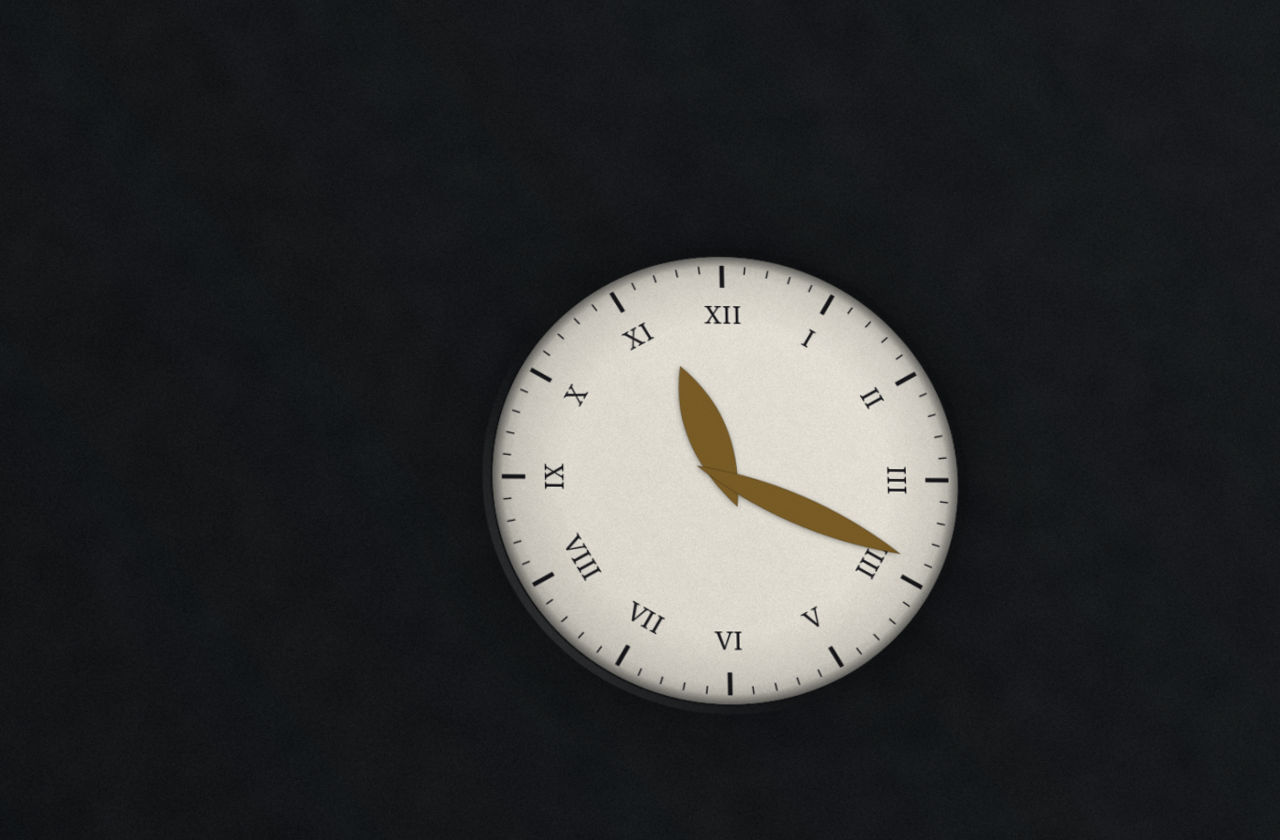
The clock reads 11.19
